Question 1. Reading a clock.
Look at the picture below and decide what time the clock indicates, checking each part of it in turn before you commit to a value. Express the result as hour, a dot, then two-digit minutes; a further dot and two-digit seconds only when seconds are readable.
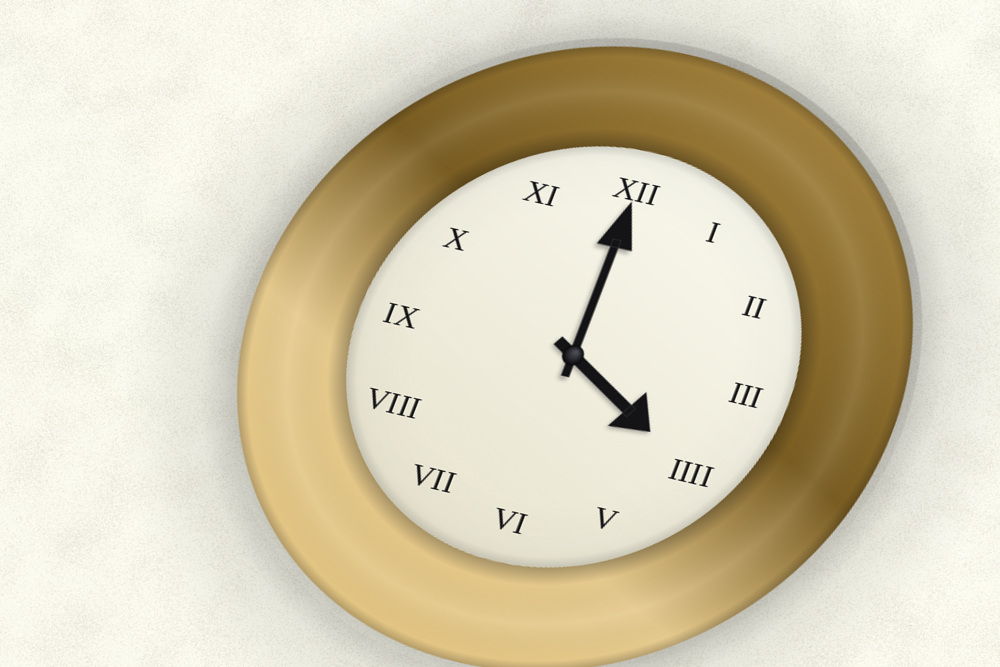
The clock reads 4.00
